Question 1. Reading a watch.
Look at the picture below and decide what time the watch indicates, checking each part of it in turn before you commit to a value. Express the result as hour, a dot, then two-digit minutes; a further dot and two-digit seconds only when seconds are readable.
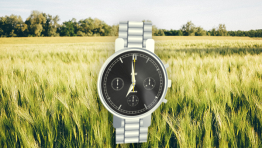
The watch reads 6.59
